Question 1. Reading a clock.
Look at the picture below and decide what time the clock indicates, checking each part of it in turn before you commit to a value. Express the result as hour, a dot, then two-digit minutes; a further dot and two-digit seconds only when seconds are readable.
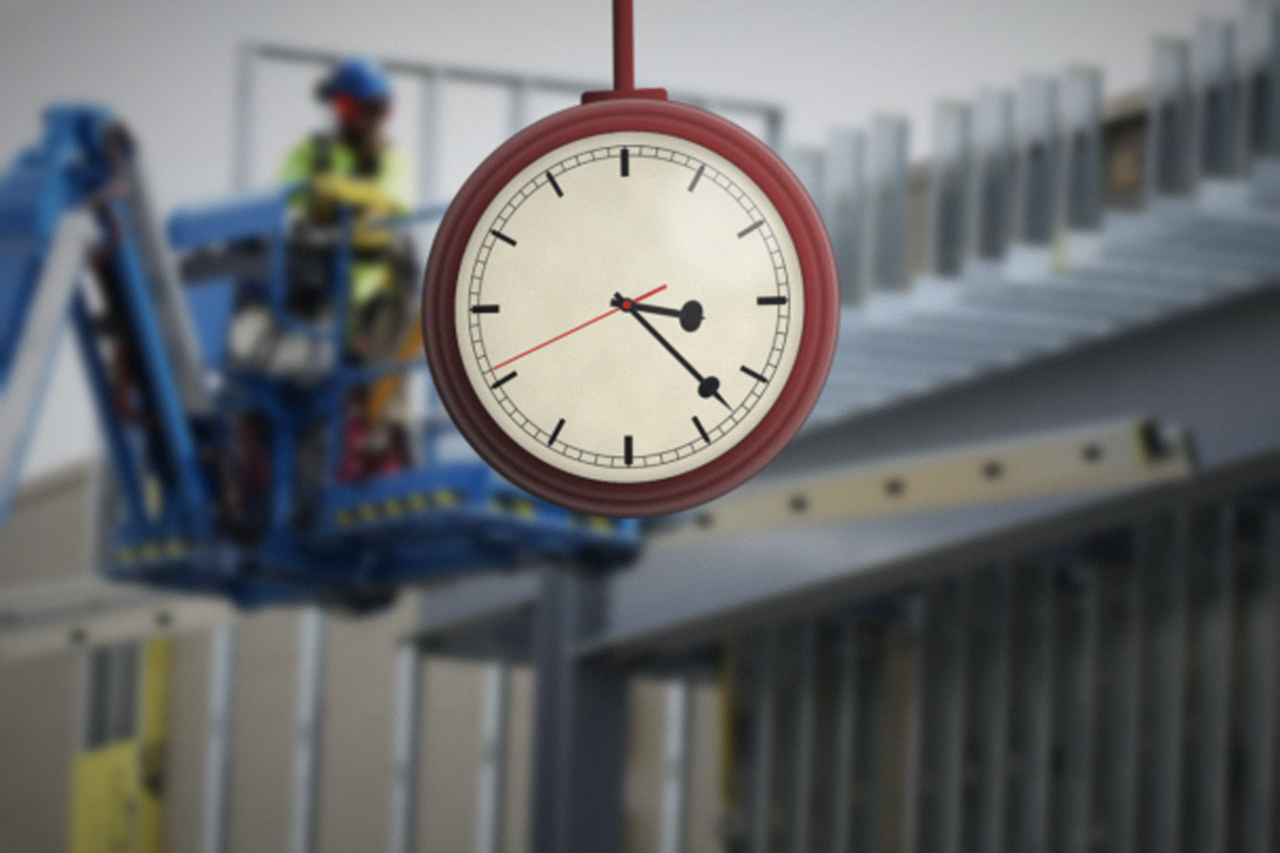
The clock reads 3.22.41
